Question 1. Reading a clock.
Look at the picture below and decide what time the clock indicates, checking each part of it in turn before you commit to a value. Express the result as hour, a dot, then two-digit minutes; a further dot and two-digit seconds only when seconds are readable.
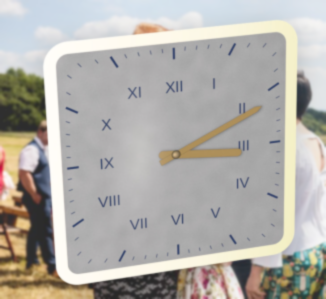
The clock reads 3.11
